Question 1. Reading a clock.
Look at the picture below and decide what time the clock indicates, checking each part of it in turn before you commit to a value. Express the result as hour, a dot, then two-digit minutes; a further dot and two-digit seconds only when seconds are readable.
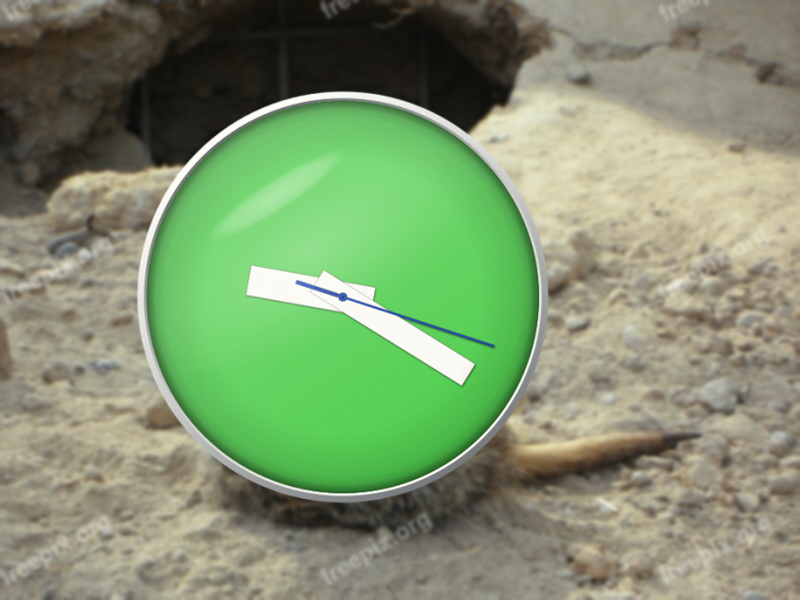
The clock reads 9.20.18
